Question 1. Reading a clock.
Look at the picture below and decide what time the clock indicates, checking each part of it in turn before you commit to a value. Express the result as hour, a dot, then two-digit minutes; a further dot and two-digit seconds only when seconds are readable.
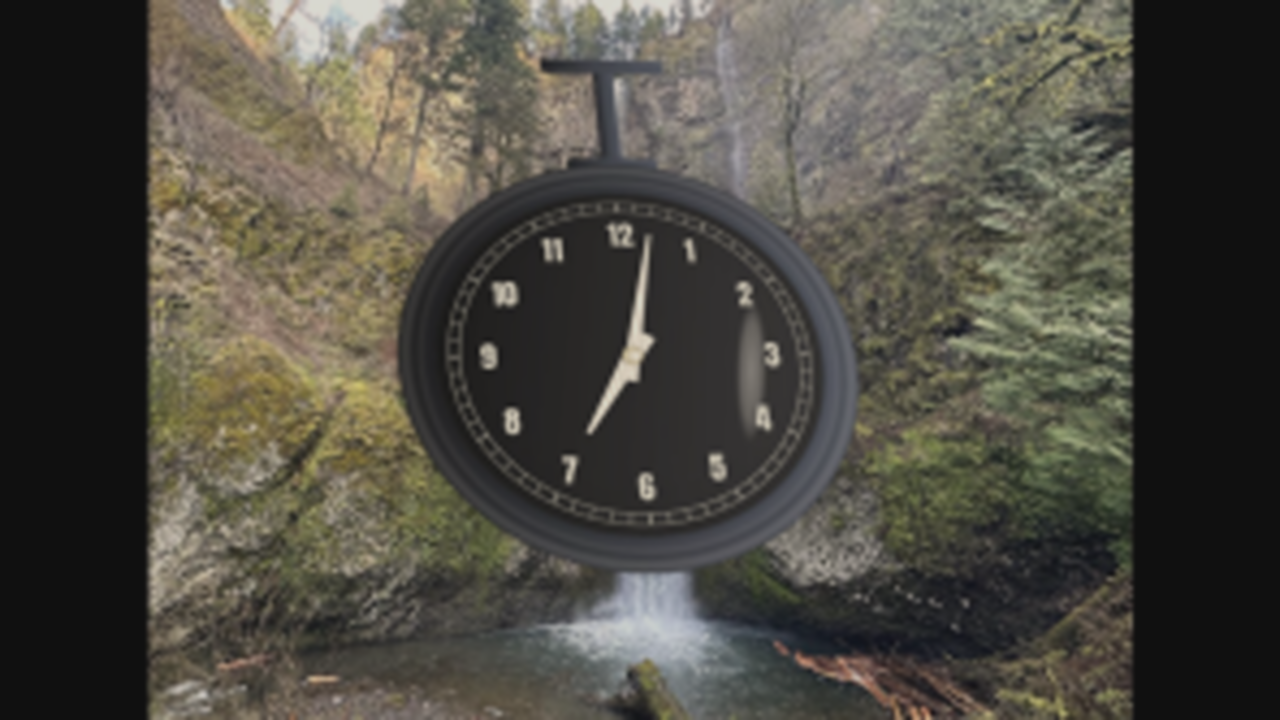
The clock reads 7.02
